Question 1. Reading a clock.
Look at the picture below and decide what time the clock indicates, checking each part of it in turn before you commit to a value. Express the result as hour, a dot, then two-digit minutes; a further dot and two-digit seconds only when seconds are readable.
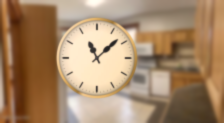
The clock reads 11.08
